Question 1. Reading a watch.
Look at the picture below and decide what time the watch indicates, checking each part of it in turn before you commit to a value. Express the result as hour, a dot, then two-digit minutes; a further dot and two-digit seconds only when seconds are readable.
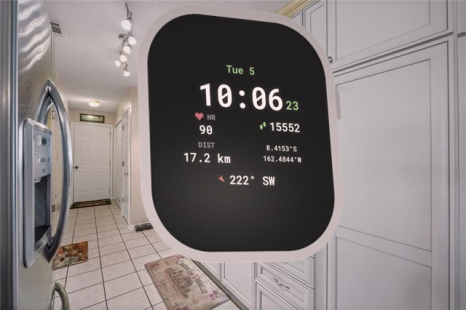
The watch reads 10.06.23
